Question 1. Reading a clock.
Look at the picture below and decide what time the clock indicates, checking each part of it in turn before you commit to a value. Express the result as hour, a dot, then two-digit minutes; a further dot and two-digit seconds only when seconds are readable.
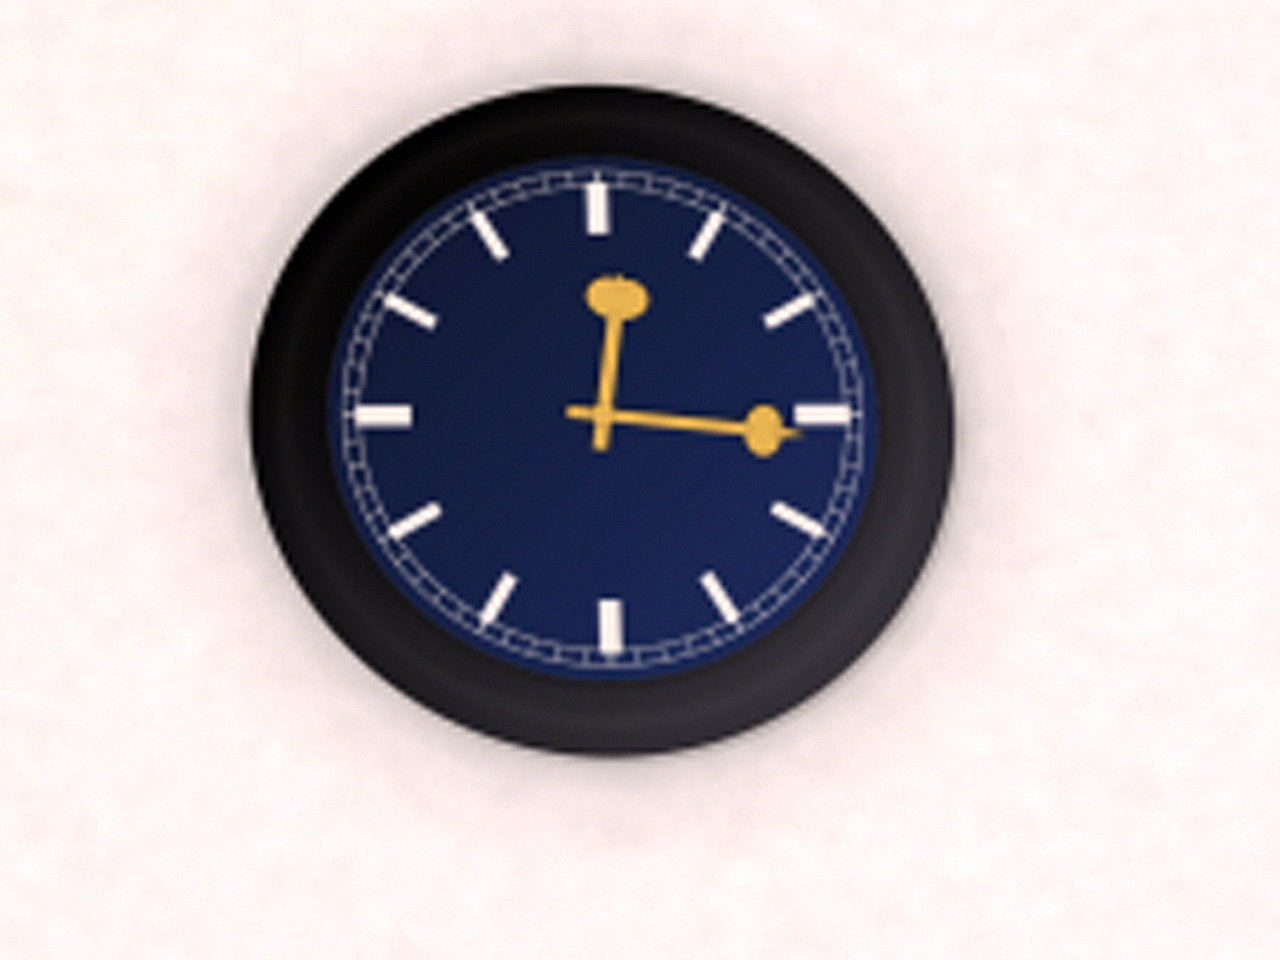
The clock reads 12.16
